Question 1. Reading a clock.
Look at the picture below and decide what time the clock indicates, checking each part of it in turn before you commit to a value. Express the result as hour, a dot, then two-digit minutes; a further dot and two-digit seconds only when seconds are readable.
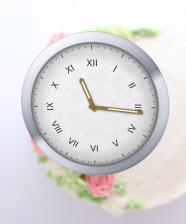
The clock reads 11.16
